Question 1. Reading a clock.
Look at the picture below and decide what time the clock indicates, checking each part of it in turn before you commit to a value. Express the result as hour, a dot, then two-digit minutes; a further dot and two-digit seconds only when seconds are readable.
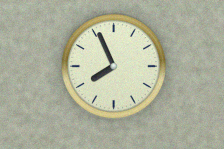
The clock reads 7.56
